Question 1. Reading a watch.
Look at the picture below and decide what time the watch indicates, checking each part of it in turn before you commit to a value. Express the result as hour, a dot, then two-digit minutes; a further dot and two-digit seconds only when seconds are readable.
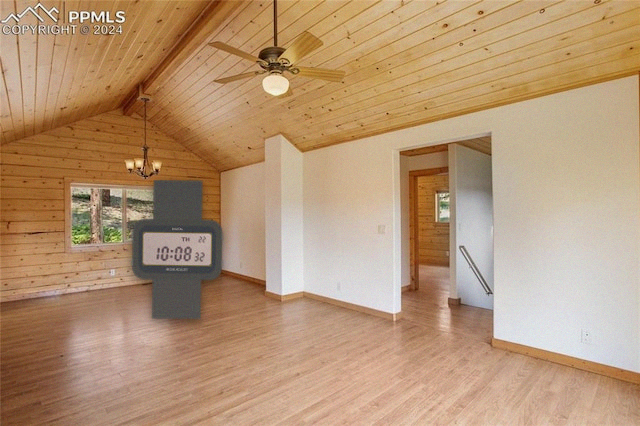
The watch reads 10.08.32
